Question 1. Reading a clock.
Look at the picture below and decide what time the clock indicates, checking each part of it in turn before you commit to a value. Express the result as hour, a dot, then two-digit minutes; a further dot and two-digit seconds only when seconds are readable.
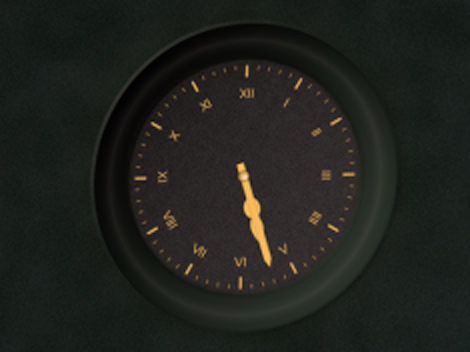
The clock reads 5.27
